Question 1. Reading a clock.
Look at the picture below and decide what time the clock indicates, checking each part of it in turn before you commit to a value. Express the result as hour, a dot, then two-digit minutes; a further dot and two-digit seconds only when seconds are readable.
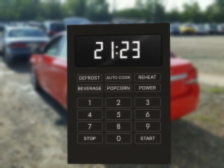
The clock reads 21.23
